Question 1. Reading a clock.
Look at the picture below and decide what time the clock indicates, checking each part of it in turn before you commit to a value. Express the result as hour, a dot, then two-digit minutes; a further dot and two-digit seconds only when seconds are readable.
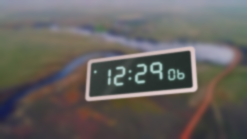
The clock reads 12.29.06
